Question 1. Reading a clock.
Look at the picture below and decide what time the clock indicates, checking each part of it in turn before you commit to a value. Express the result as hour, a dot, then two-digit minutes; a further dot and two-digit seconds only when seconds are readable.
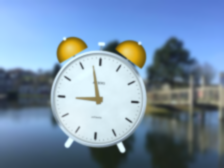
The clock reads 8.58
